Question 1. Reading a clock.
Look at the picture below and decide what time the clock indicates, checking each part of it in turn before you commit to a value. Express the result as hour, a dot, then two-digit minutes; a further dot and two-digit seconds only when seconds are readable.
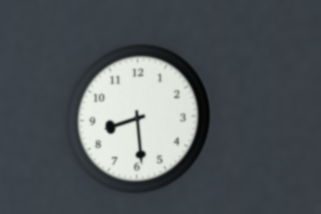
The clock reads 8.29
